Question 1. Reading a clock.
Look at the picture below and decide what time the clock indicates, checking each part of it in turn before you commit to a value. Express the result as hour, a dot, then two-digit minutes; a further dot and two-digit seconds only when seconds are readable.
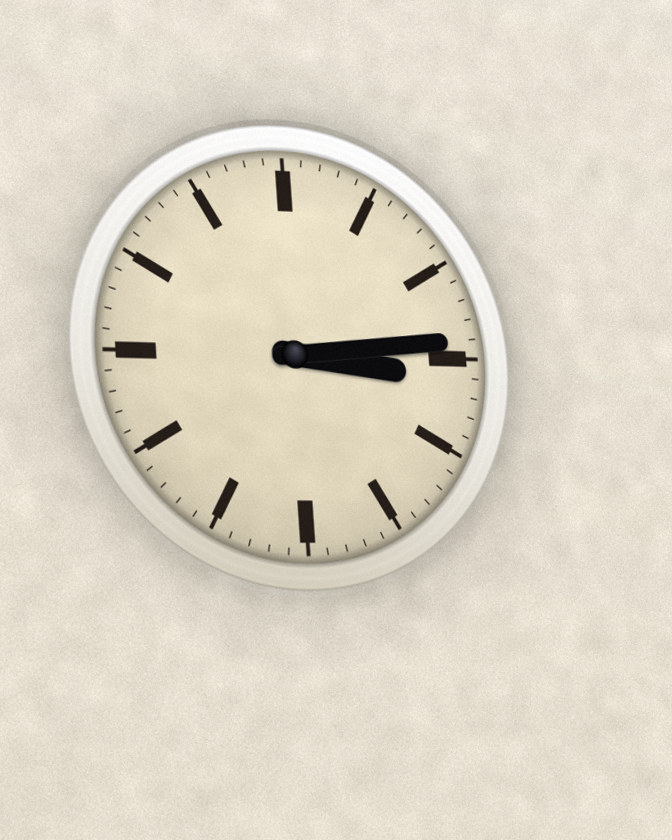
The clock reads 3.14
